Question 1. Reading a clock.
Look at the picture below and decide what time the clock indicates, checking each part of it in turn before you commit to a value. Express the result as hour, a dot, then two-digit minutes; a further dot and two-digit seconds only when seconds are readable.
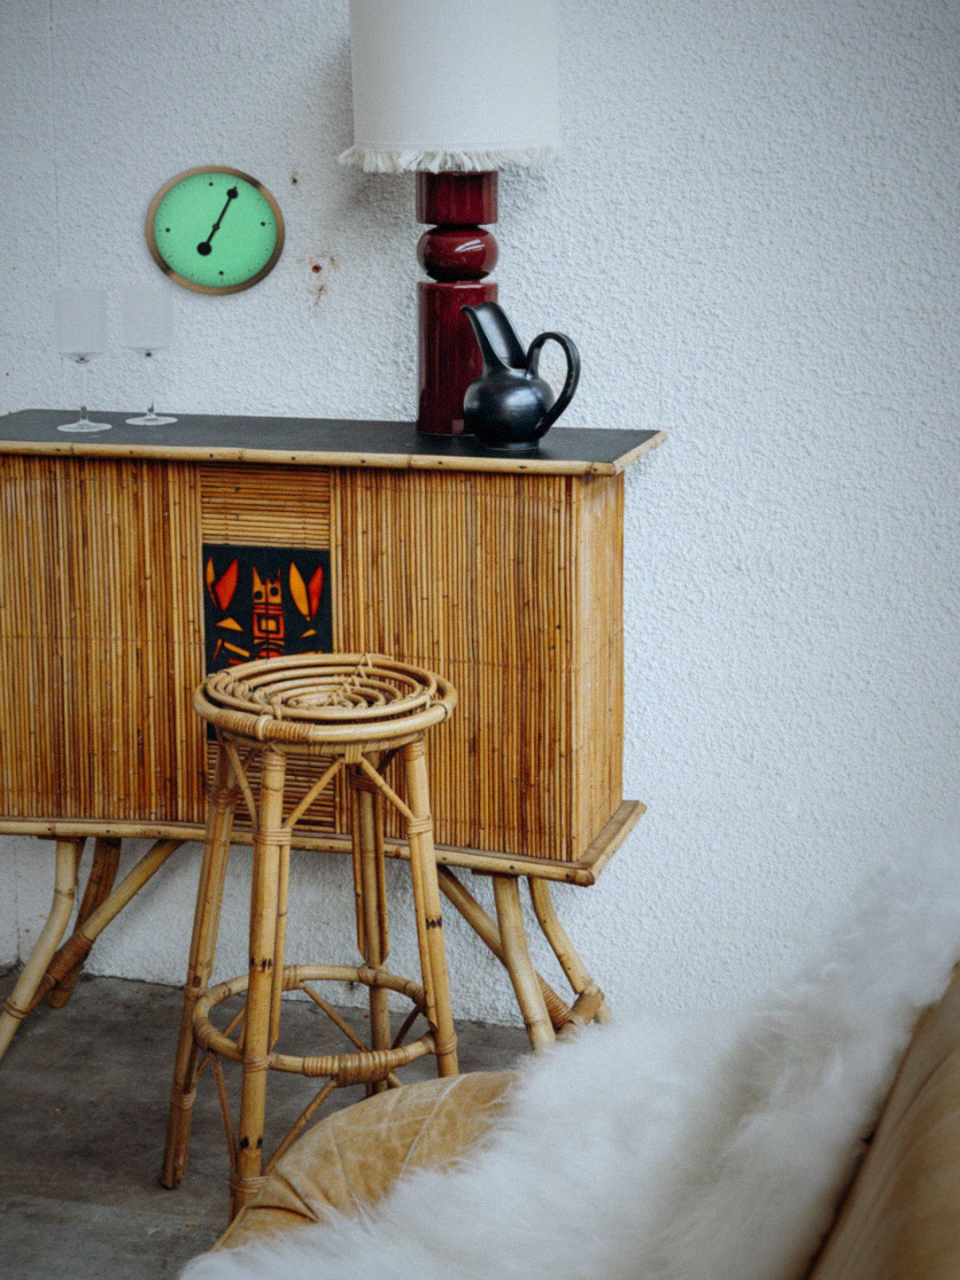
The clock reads 7.05
